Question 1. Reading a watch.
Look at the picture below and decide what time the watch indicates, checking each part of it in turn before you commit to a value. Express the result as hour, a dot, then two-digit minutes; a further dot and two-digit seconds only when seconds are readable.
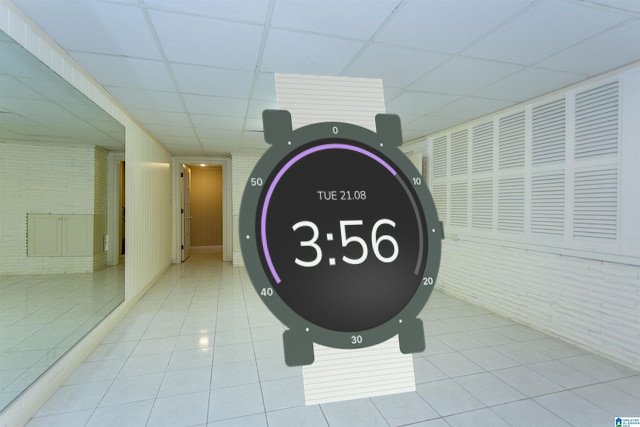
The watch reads 3.56
